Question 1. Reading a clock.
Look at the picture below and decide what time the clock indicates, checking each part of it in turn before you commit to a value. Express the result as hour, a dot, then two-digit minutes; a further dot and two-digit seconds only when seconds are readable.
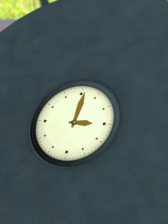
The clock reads 3.01
